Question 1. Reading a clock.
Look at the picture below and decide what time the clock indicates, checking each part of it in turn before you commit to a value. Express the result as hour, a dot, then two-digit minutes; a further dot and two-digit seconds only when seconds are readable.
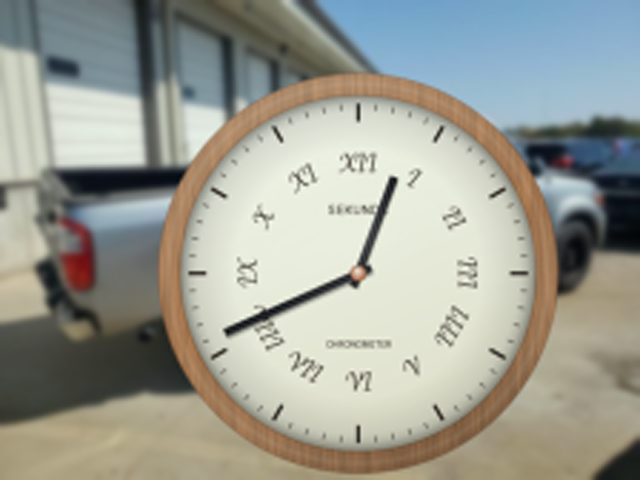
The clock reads 12.41
